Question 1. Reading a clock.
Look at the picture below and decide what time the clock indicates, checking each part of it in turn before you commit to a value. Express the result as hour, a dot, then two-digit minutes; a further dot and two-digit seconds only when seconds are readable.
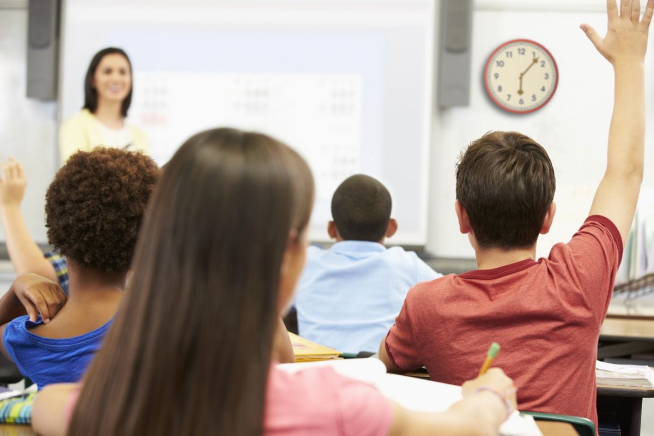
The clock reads 6.07
